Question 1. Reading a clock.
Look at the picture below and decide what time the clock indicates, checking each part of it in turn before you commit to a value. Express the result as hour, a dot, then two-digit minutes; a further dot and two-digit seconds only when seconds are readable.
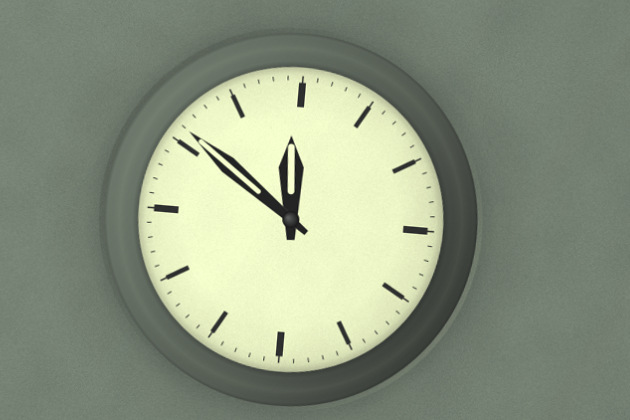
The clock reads 11.51
